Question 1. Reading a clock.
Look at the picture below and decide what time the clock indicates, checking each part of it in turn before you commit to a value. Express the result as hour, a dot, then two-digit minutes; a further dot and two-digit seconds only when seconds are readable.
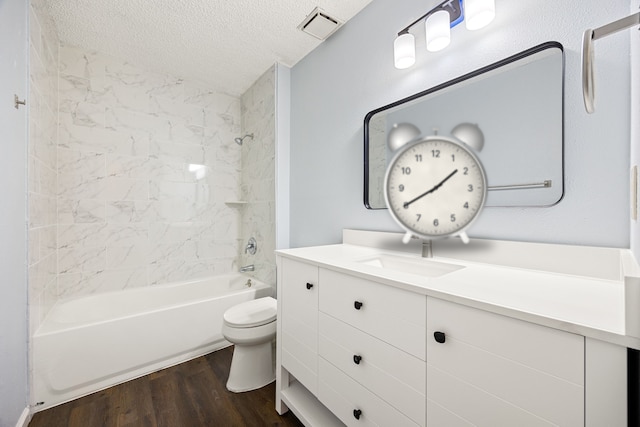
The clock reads 1.40
